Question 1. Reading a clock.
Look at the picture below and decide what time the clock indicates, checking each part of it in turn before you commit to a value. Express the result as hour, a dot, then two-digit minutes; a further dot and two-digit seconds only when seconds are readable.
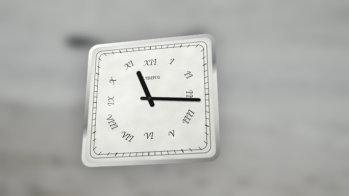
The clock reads 11.16
